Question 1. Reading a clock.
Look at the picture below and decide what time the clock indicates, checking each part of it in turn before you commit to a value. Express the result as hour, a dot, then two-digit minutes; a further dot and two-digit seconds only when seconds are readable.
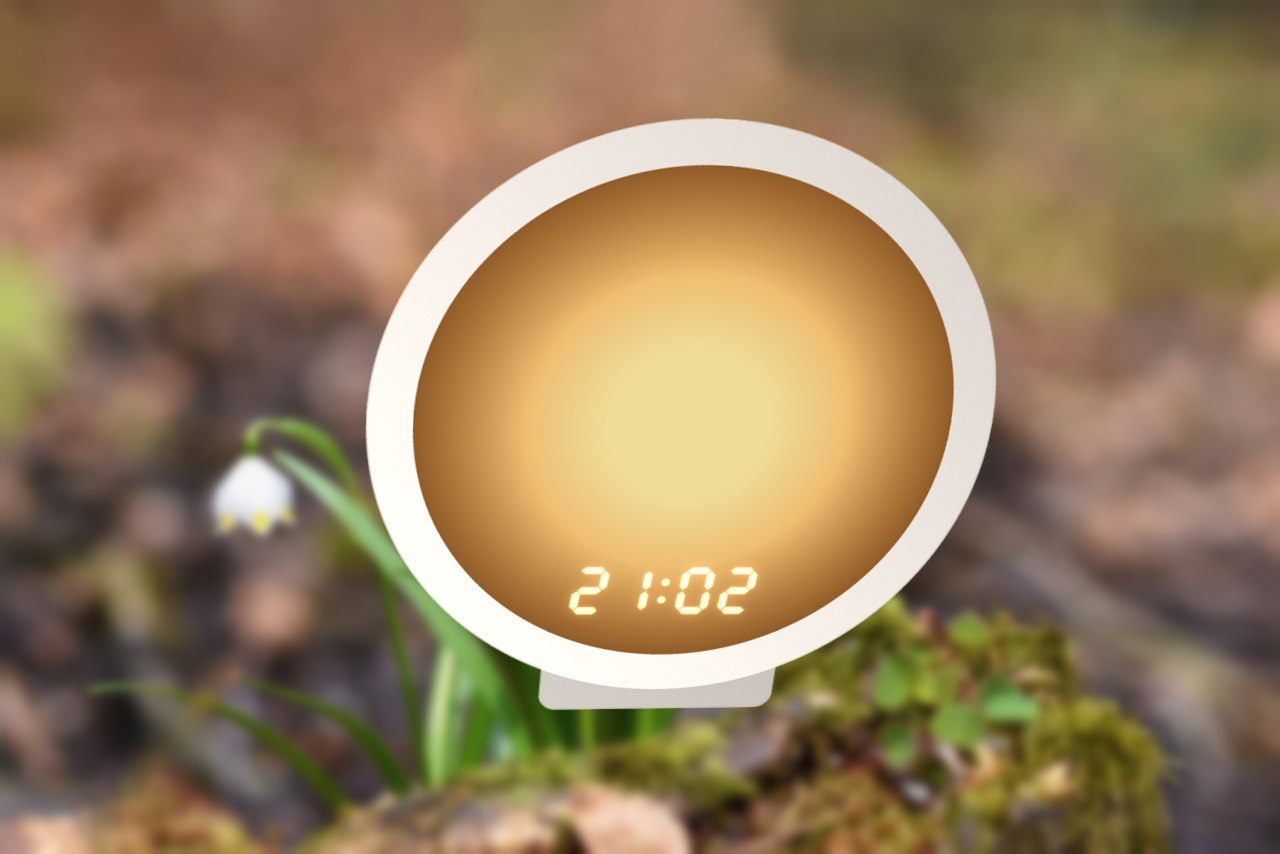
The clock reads 21.02
